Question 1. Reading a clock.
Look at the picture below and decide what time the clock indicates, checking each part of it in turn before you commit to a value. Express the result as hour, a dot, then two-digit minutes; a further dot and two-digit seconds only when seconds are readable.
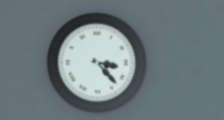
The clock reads 3.23
